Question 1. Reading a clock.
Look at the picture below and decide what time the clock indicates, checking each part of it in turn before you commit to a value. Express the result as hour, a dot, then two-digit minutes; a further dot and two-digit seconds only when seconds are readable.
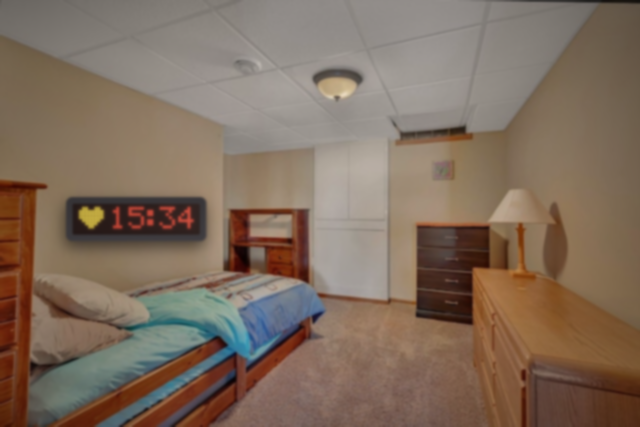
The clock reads 15.34
